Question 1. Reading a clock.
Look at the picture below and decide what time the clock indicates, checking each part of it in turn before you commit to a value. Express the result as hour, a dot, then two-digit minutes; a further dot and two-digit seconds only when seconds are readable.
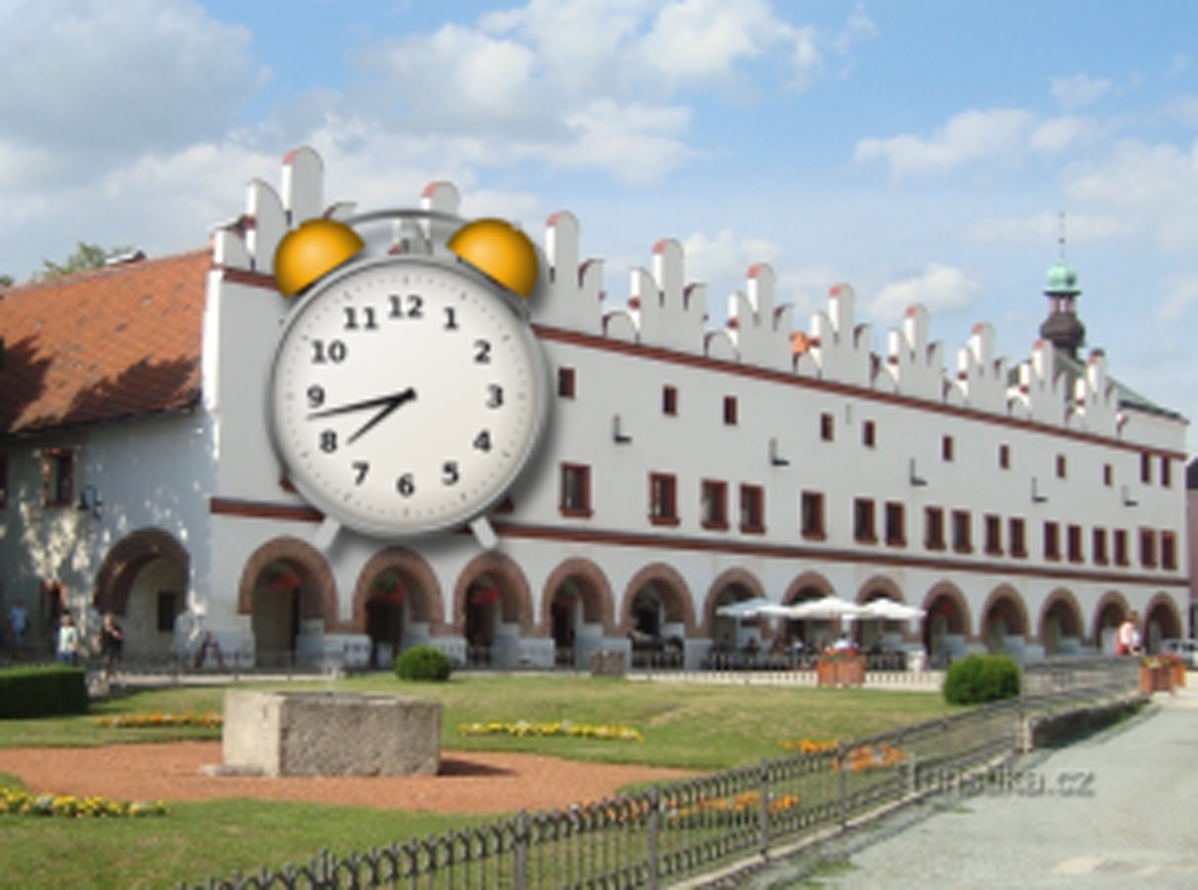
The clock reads 7.43
